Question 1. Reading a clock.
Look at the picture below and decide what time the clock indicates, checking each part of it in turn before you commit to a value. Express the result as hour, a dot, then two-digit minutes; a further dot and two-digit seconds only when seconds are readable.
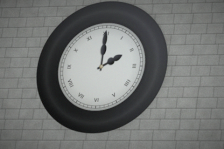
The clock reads 2.00
